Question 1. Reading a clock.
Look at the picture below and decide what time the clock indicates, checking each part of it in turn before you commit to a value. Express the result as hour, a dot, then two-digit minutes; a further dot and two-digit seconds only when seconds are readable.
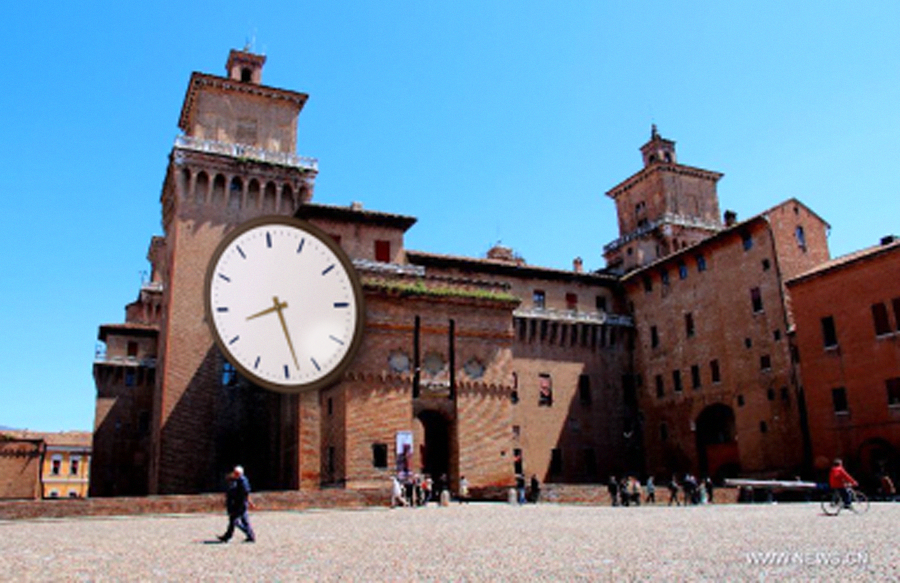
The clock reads 8.28
